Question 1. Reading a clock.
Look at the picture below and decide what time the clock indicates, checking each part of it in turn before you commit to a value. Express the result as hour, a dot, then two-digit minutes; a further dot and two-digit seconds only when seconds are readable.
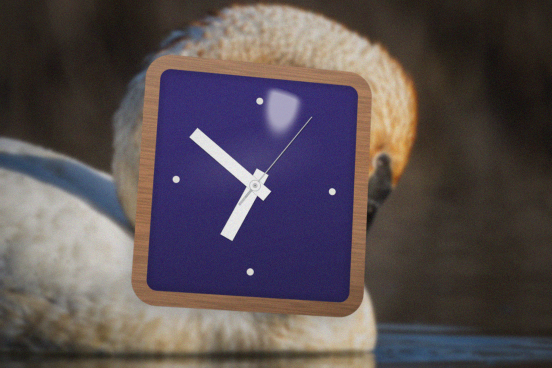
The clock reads 6.51.06
